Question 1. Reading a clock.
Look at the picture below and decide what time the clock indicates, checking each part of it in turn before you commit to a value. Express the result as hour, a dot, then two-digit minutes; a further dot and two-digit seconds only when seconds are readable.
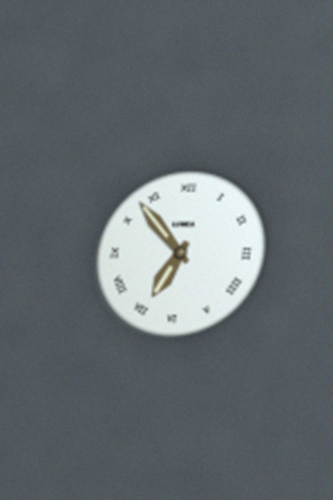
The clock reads 6.53
